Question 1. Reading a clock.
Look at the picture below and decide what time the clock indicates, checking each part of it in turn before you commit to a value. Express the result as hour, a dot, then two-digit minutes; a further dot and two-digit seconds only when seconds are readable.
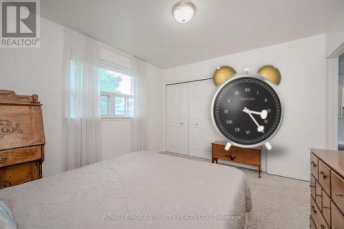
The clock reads 3.24
